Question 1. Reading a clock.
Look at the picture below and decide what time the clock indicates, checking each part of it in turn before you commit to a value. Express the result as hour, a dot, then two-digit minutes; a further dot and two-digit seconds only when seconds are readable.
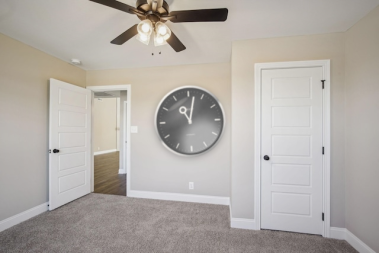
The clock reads 11.02
